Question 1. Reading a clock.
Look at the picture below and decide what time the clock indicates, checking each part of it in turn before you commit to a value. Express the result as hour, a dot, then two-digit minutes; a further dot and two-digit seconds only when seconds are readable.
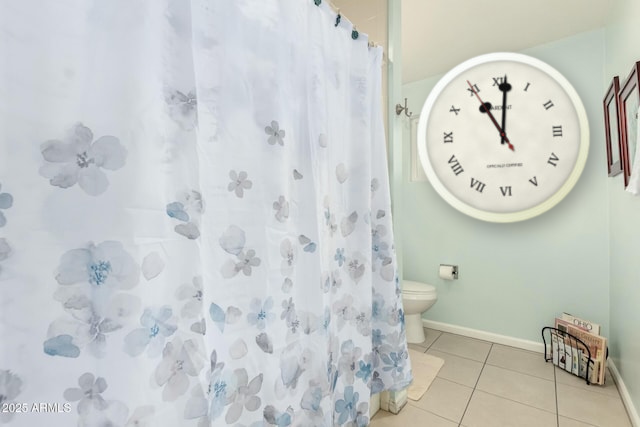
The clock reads 11.00.55
